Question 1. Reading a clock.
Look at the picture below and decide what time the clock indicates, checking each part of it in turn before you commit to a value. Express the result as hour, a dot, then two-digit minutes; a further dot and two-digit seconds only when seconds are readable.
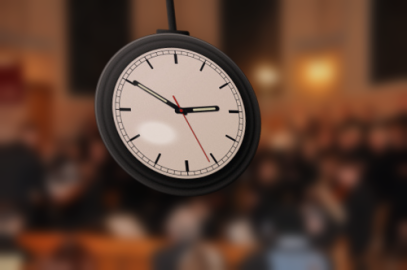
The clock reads 2.50.26
